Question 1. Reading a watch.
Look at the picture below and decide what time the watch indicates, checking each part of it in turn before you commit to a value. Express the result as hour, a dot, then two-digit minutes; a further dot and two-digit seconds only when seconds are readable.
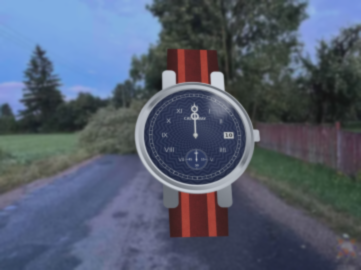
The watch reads 12.00
